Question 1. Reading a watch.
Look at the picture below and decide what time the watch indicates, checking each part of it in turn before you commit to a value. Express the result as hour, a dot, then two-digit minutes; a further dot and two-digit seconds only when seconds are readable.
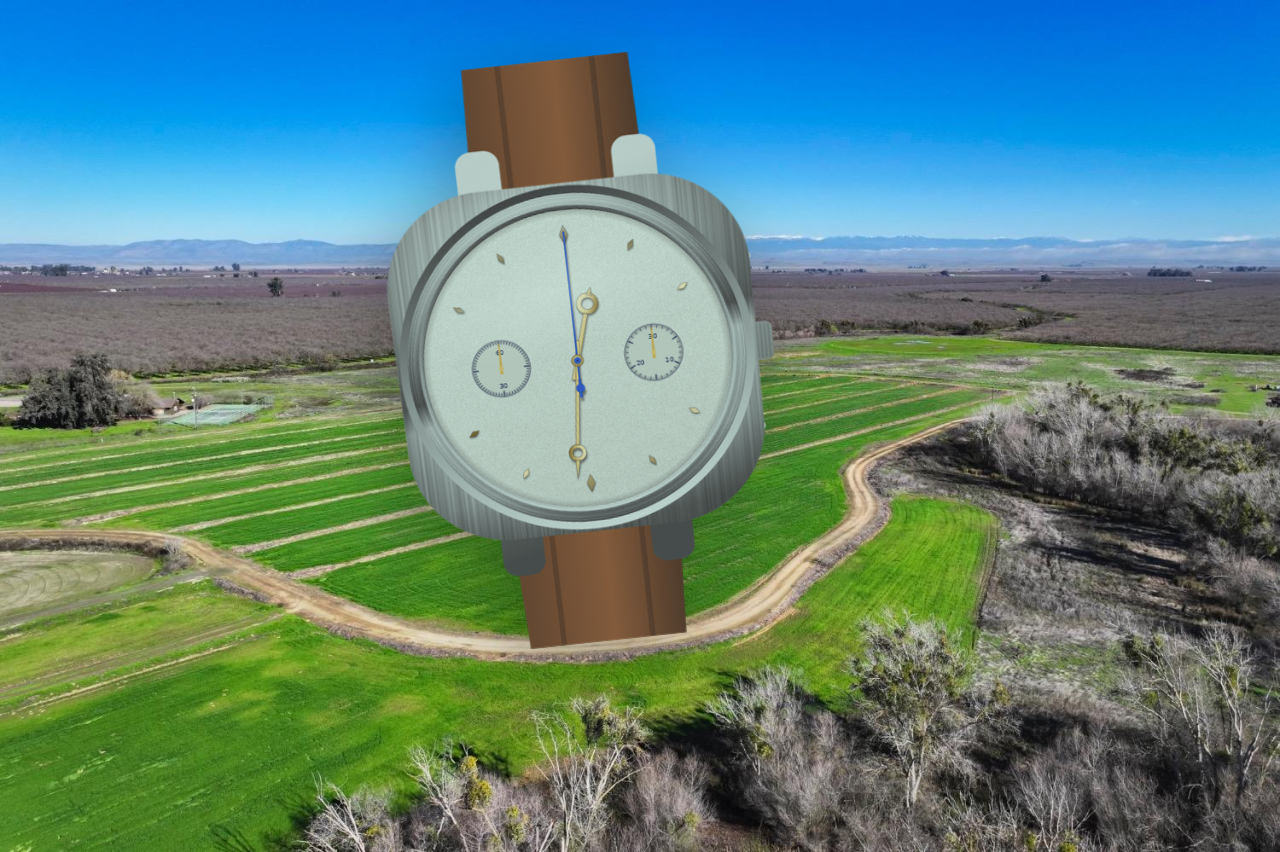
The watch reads 12.31
